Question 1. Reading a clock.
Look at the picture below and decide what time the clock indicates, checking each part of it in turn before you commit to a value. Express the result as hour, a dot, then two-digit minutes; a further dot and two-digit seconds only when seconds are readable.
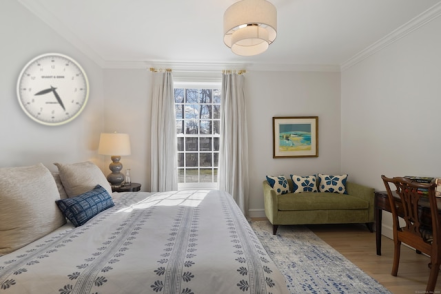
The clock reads 8.25
